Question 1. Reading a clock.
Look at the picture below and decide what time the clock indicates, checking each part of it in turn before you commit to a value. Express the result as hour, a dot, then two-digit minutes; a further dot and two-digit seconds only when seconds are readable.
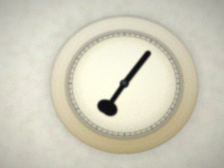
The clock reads 7.06
